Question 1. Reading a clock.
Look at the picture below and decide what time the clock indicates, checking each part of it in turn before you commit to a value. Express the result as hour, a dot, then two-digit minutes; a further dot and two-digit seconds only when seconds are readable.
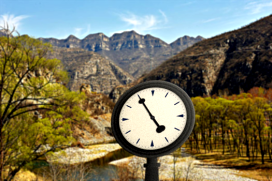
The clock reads 4.55
